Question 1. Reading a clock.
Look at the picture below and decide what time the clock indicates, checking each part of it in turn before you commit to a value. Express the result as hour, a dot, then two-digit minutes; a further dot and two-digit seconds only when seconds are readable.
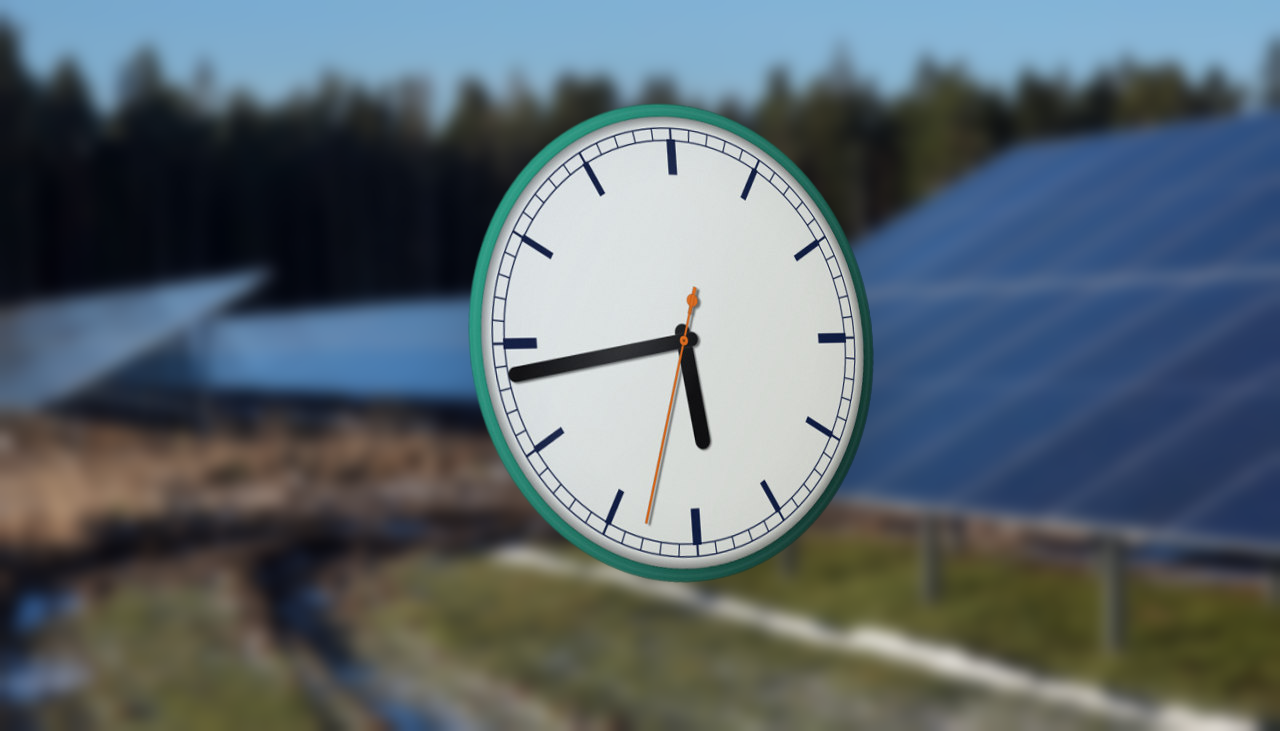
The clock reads 5.43.33
